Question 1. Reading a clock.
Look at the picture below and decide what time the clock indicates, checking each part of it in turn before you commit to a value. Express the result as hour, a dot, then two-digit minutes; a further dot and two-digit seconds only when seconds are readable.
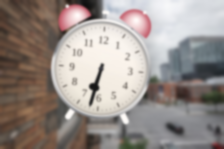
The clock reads 6.32
